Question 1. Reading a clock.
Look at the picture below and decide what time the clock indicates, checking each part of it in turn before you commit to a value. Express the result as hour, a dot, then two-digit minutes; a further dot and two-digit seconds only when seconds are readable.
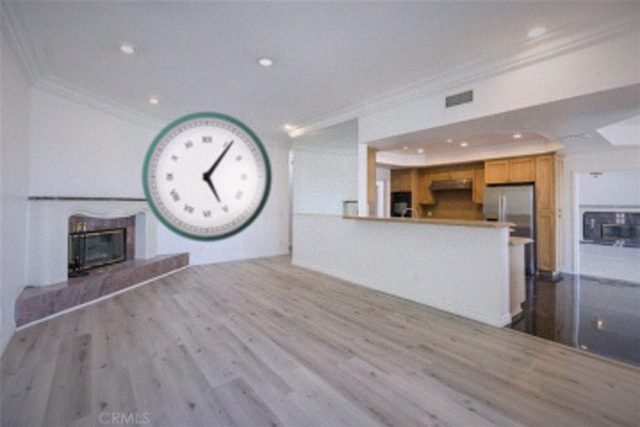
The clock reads 5.06
